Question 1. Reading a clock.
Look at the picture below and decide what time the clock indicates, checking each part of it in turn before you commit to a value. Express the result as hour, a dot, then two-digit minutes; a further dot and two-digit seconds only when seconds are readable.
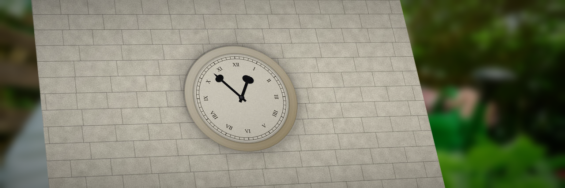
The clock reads 12.53
